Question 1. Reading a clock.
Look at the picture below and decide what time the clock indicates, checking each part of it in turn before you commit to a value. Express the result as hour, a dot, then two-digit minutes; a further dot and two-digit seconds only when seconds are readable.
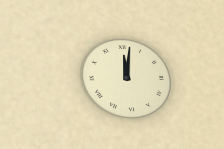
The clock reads 12.02
